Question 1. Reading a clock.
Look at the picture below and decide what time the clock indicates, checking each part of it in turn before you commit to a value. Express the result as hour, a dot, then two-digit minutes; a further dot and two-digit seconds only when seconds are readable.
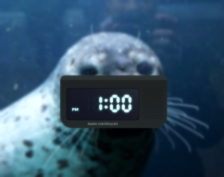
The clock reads 1.00
